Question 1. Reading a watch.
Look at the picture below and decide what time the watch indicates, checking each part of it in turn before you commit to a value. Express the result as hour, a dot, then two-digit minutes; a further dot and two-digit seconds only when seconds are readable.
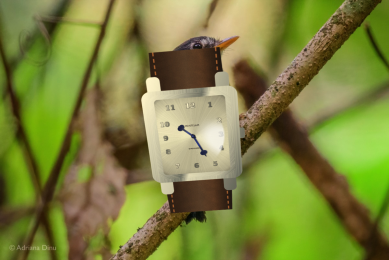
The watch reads 10.26
